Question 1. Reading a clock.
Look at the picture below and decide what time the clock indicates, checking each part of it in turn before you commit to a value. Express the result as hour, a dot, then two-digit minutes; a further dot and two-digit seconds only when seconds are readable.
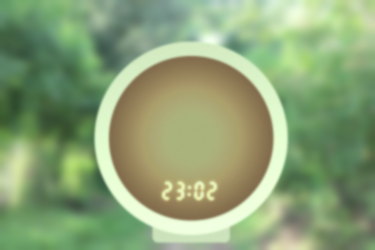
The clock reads 23.02
